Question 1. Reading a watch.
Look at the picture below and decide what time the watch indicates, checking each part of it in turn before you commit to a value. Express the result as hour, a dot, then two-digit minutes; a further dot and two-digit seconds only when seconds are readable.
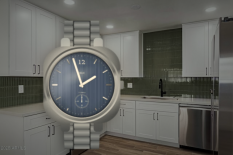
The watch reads 1.57
